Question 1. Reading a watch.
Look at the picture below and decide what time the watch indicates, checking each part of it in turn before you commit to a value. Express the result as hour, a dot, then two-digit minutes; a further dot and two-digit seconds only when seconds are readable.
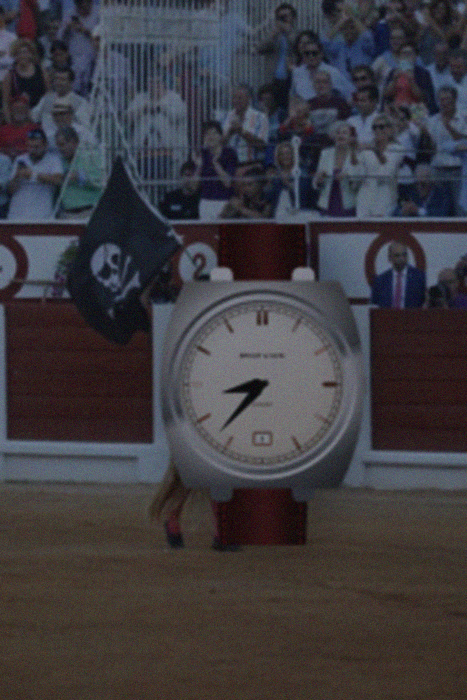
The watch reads 8.37
